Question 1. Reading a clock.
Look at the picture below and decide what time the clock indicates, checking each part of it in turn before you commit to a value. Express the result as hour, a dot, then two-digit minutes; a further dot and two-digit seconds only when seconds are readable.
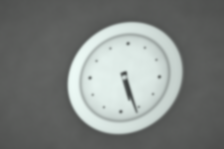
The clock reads 5.26
